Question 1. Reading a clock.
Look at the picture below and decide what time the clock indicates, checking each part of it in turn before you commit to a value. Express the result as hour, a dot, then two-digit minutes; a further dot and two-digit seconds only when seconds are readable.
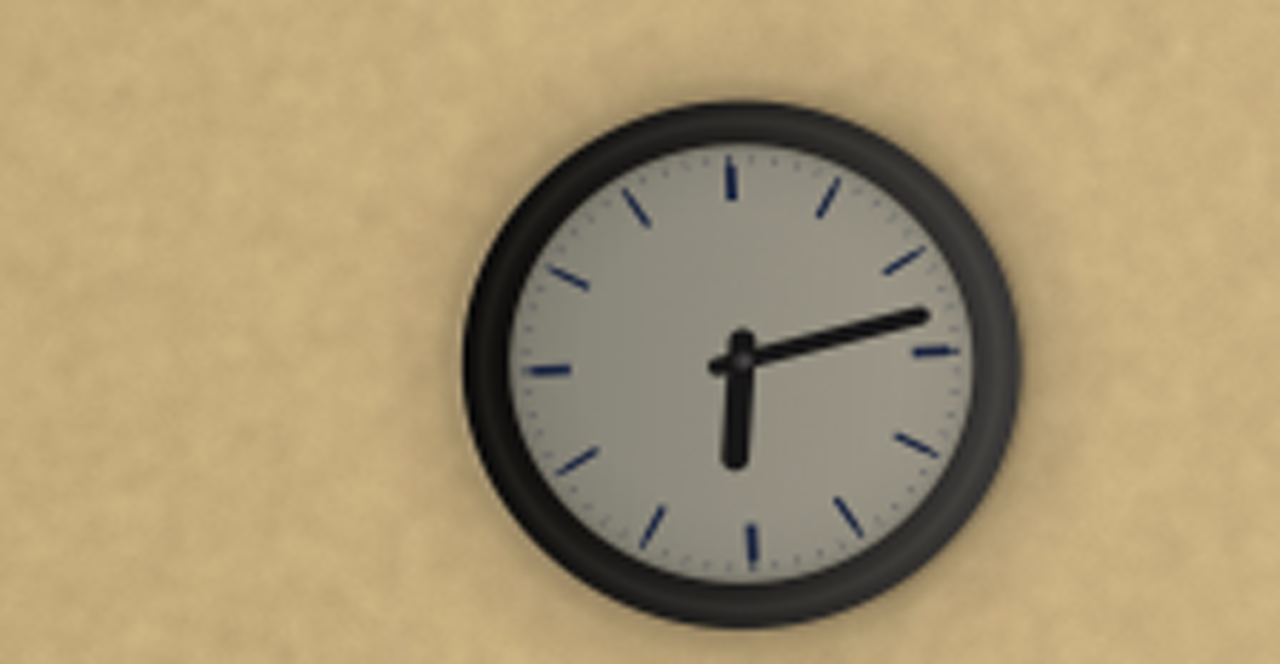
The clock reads 6.13
